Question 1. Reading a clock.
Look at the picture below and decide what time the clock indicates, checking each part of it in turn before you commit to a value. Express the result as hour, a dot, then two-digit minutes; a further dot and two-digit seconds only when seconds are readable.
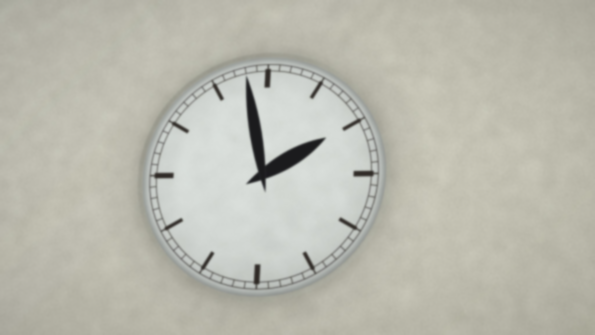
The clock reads 1.58
